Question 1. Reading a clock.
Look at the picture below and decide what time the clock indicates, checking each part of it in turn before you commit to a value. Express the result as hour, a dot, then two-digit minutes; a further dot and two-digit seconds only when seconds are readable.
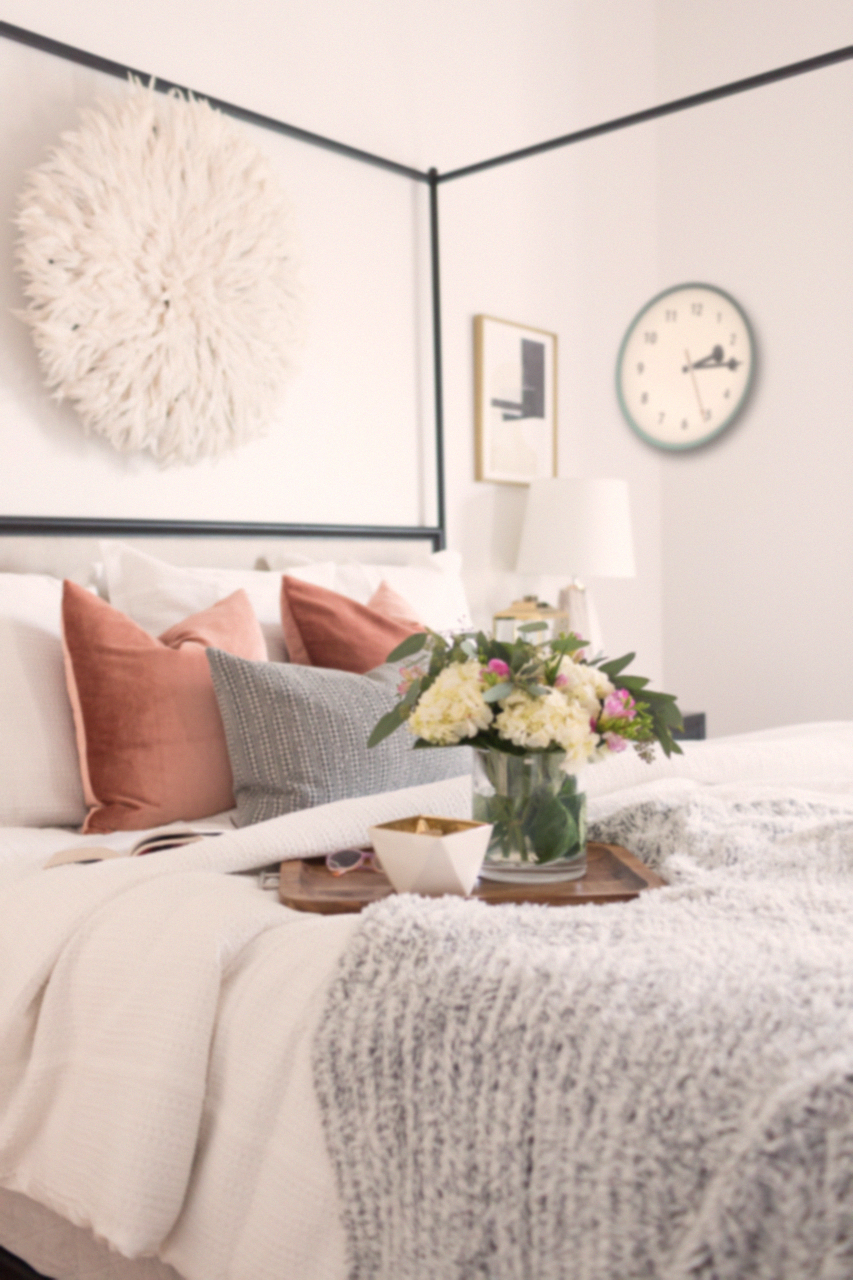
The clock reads 2.14.26
